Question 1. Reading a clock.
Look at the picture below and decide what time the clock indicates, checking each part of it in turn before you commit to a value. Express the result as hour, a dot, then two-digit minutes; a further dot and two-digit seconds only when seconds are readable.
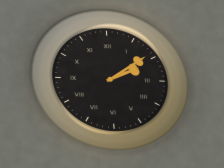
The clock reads 2.09
